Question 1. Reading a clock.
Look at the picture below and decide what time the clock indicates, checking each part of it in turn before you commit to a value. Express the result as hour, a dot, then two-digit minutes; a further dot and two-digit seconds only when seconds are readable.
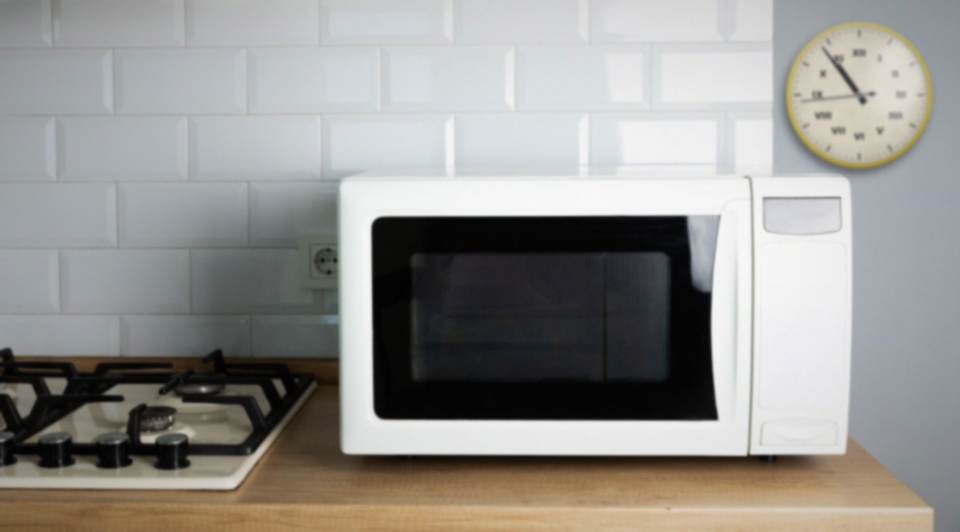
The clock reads 10.53.44
